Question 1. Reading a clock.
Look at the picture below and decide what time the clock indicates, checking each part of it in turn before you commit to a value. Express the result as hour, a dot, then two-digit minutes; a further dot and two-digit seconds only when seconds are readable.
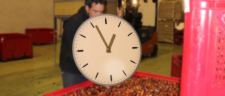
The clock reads 12.56
